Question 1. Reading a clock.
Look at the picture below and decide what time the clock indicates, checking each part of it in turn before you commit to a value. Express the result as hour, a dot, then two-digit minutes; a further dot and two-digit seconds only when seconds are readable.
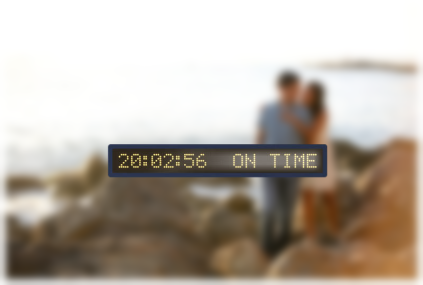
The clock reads 20.02.56
